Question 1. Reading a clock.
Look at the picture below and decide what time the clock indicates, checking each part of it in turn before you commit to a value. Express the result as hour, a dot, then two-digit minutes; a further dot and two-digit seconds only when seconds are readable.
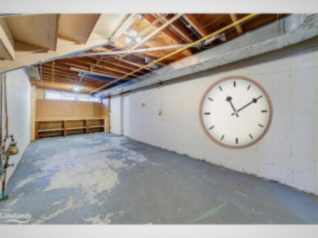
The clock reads 11.10
